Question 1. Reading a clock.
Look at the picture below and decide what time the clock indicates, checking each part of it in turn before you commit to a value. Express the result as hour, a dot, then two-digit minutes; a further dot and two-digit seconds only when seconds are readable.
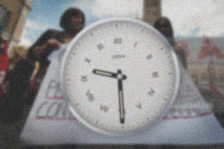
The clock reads 9.30
